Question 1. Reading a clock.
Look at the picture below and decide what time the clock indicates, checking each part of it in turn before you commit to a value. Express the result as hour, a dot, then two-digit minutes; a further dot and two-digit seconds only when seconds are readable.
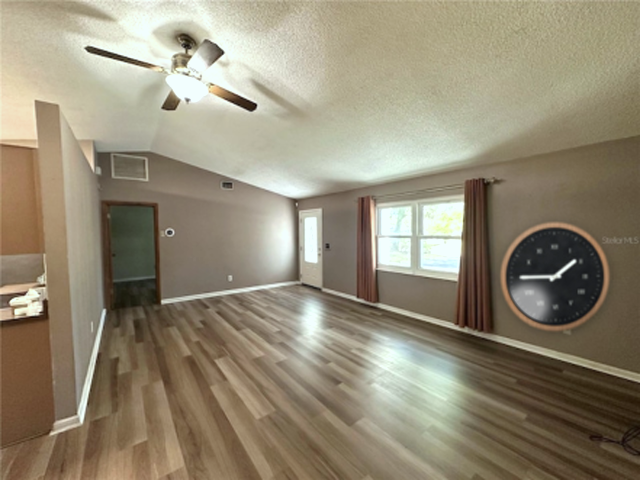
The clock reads 1.45
